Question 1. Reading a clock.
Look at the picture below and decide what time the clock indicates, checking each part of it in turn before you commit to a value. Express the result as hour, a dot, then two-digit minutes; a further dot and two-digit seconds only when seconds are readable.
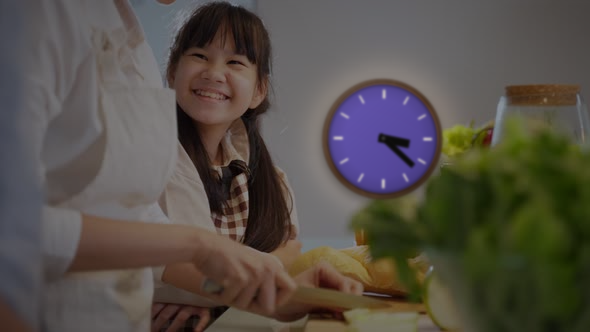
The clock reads 3.22
